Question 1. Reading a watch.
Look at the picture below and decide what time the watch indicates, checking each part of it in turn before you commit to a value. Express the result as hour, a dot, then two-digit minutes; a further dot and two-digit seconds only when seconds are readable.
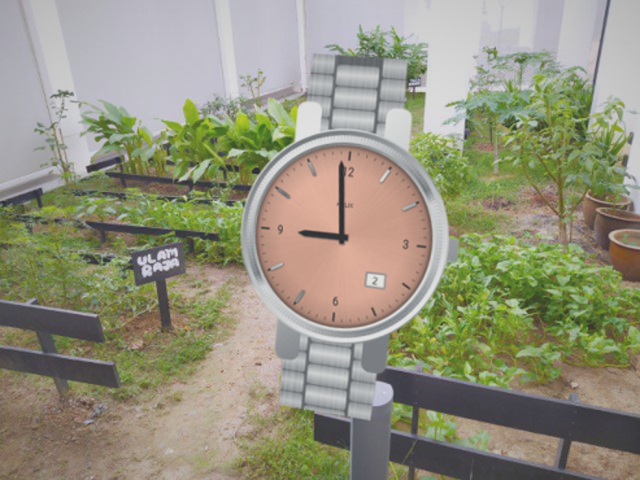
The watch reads 8.59
